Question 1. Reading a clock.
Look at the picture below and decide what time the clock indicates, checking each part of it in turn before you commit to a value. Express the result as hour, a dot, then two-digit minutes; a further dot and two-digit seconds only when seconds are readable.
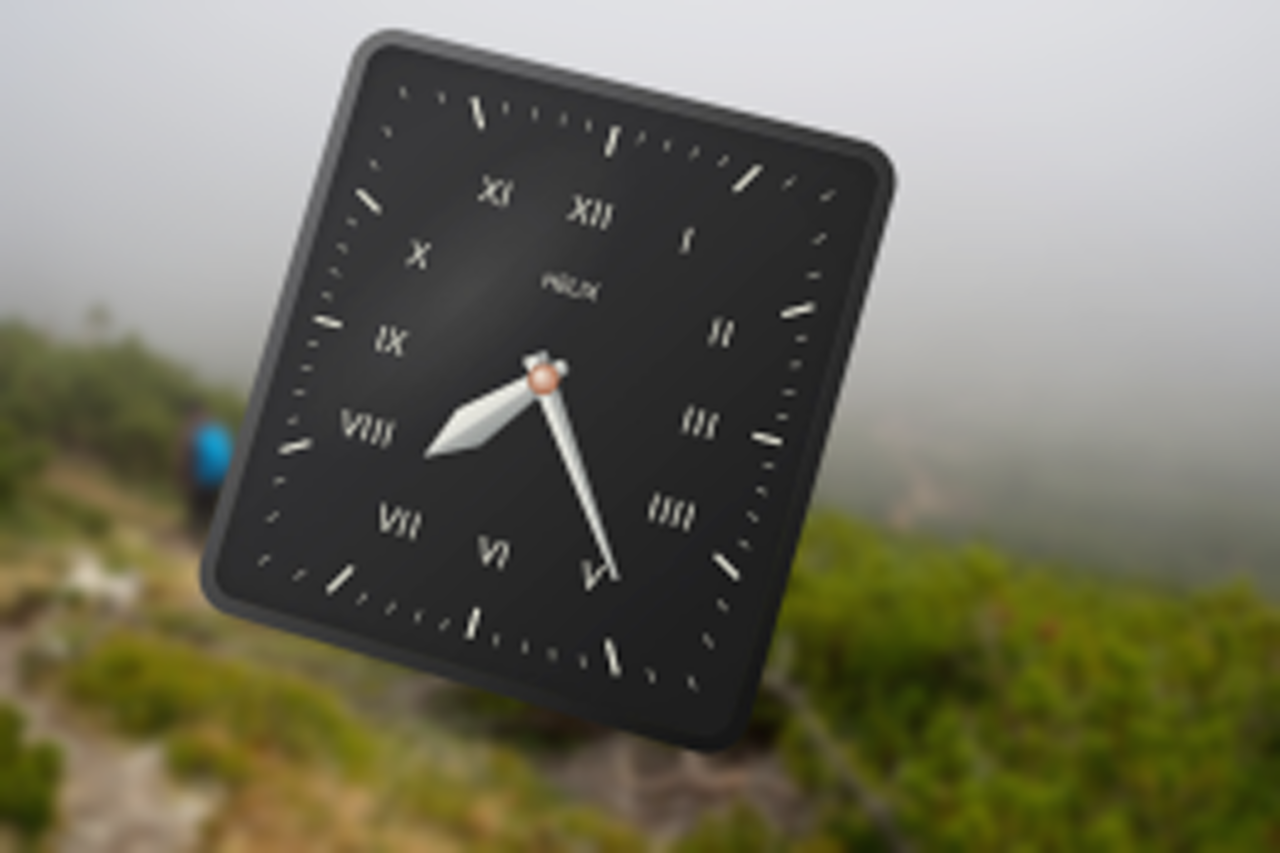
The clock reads 7.24
